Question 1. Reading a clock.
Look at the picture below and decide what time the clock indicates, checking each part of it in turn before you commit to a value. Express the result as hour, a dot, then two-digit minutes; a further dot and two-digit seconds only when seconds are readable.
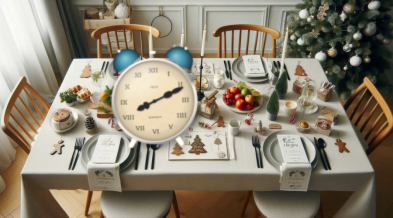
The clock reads 8.11
